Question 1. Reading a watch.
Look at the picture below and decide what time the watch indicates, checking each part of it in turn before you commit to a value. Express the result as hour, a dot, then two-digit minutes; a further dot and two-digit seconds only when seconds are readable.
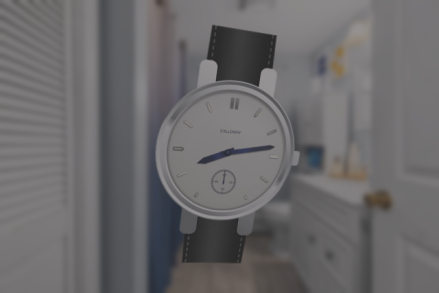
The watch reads 8.13
